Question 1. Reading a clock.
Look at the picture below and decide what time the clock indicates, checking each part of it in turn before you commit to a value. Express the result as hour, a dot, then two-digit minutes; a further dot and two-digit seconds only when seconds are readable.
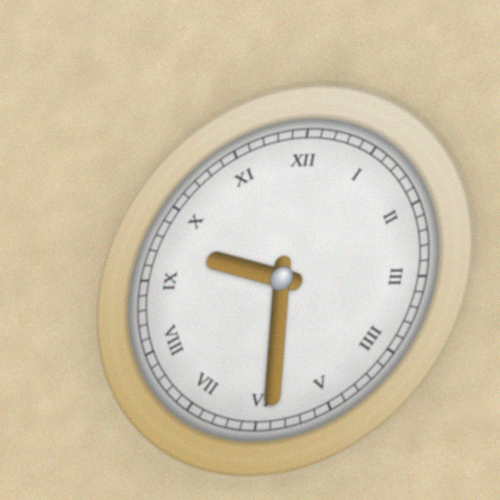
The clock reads 9.29
